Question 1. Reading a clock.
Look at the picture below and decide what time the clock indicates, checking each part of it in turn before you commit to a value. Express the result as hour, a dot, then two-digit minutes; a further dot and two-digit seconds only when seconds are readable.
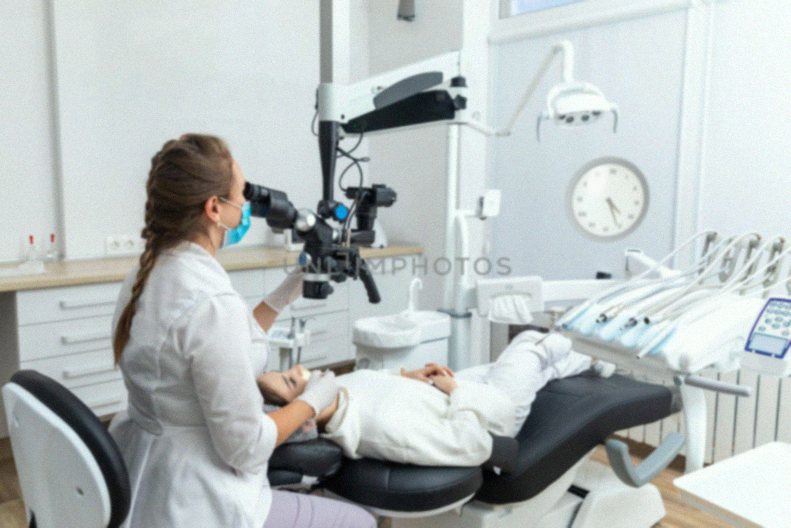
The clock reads 4.26
